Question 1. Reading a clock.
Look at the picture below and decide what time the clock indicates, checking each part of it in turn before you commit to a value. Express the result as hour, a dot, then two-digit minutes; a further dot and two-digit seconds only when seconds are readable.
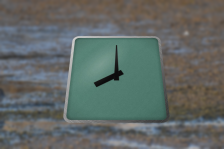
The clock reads 8.00
